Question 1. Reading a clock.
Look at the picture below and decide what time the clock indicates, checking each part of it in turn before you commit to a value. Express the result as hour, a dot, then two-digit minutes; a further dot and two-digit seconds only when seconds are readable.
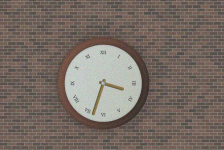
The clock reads 3.33
